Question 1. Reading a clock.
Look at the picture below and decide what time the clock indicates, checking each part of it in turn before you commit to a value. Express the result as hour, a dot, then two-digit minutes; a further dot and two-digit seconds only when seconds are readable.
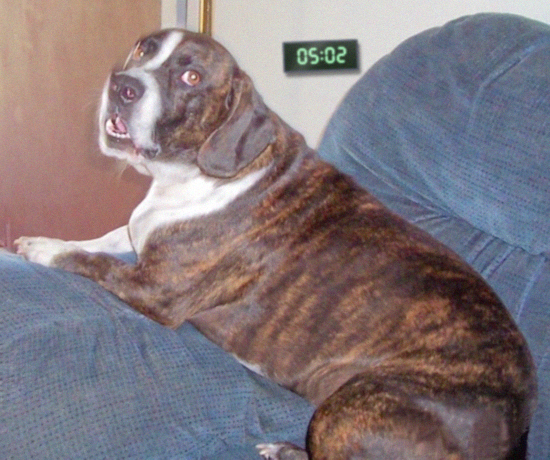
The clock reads 5.02
